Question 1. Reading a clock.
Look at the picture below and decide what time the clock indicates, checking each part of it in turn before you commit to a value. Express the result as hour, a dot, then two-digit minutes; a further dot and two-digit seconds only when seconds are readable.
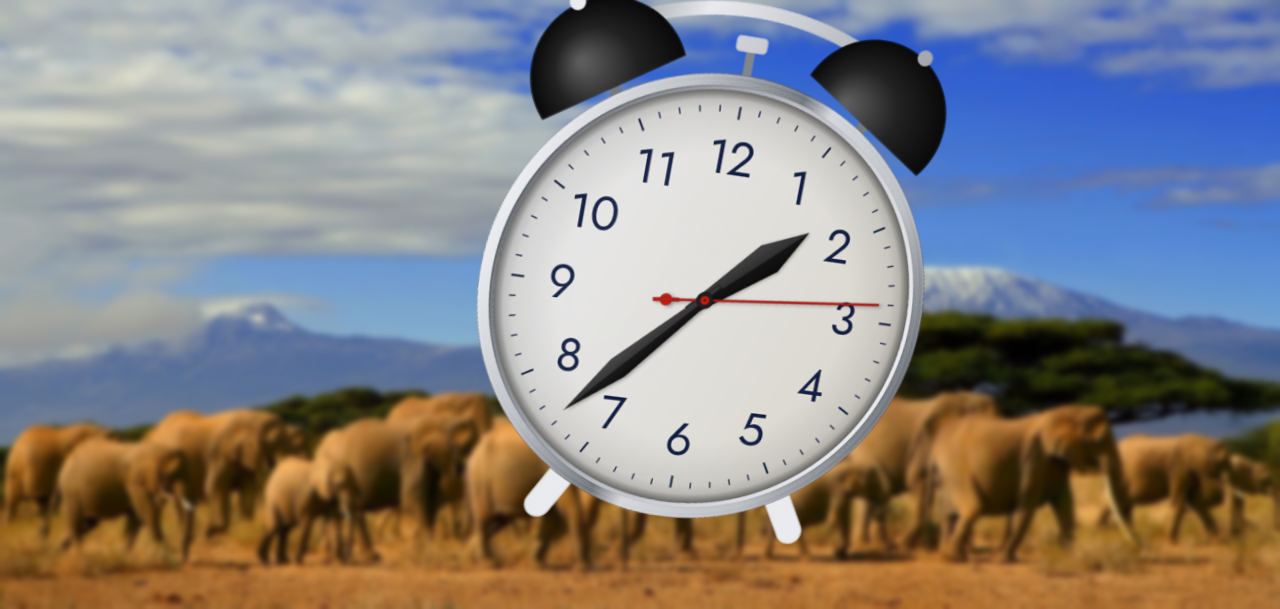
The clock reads 1.37.14
